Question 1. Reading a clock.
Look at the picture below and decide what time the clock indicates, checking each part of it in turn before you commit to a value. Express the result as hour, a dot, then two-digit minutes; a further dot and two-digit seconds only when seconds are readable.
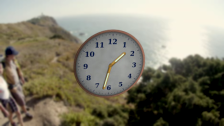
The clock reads 1.32
